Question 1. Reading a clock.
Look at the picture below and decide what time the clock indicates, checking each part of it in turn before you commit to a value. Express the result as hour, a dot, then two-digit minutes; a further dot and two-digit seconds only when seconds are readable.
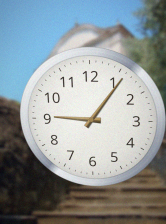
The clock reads 9.06
